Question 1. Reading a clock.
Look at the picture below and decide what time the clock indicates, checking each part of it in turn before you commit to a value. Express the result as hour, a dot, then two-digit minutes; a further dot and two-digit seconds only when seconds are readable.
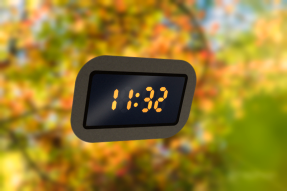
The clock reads 11.32
